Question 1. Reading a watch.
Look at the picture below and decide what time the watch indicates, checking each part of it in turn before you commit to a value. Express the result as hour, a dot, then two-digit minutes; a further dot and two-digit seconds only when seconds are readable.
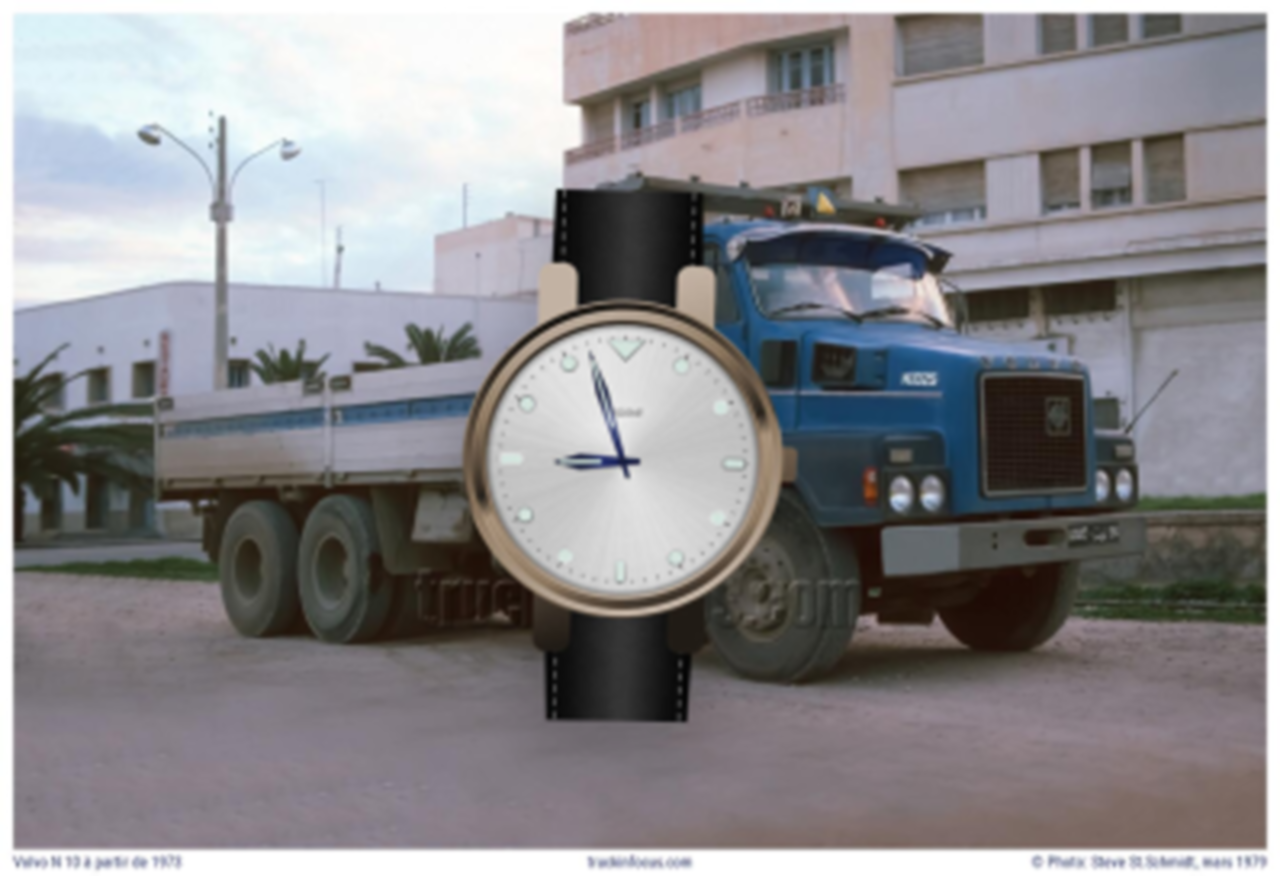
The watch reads 8.57
